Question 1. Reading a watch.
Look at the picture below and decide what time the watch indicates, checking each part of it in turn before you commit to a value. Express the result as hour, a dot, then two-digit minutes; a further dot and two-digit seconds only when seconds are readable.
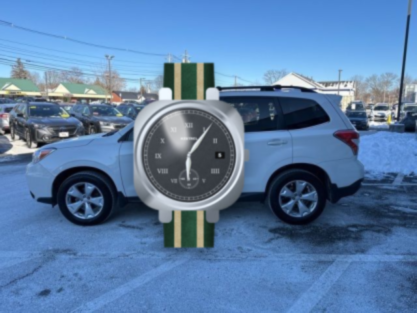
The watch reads 6.06
